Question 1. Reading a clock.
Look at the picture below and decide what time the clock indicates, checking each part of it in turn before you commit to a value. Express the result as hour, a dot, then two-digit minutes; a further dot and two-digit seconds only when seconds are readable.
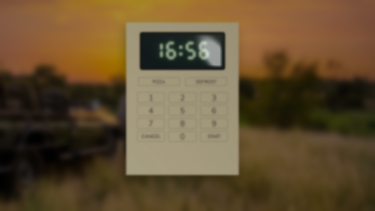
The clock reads 16.56
